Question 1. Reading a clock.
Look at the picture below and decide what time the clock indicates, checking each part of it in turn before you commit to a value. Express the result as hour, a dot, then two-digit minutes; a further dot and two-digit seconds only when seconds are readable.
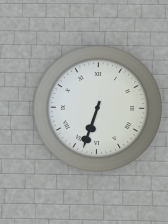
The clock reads 6.33
